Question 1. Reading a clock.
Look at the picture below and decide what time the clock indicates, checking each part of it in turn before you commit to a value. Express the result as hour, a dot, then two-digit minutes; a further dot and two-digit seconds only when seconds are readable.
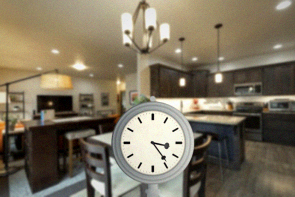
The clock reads 3.24
